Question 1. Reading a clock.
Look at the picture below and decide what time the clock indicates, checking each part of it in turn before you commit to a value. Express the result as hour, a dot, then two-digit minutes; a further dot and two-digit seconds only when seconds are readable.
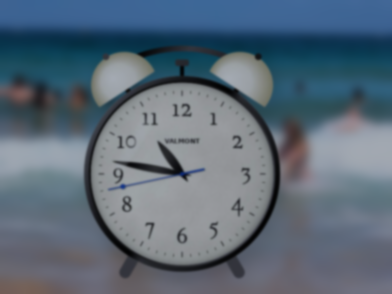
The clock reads 10.46.43
